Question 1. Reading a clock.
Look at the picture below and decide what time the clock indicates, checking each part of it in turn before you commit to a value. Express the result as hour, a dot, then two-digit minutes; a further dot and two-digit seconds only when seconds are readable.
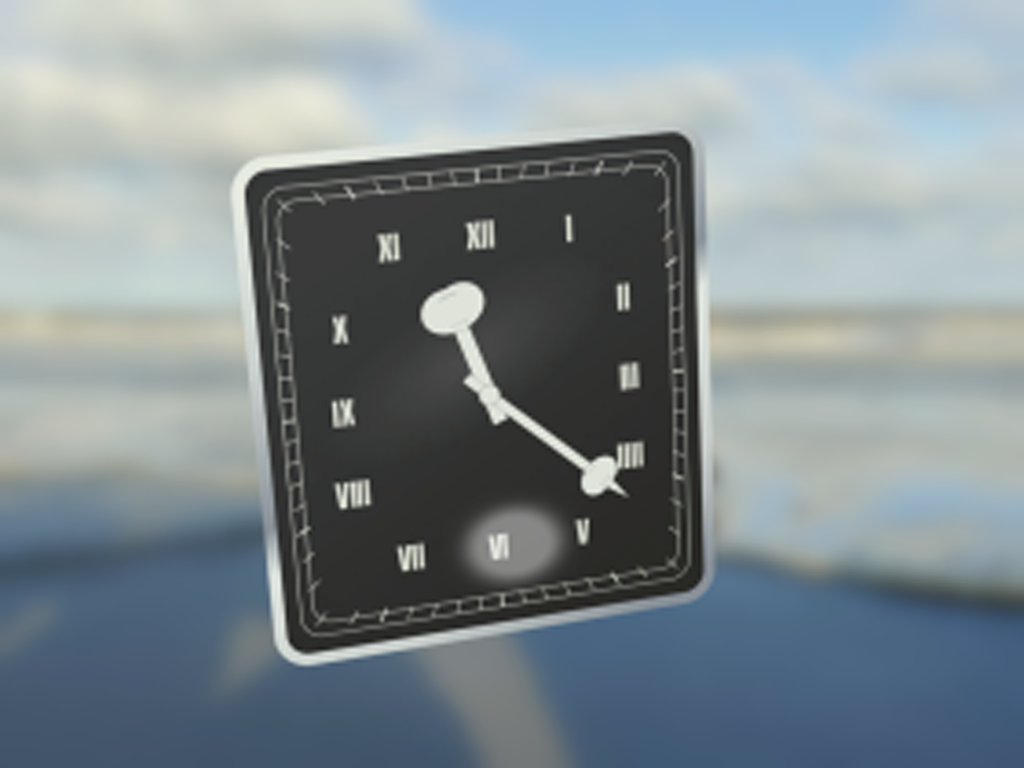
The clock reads 11.22
